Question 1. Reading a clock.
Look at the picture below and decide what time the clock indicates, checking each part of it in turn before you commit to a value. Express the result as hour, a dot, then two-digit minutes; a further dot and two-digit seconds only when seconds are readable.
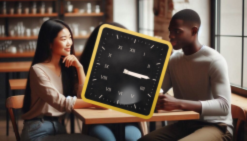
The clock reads 3.15
